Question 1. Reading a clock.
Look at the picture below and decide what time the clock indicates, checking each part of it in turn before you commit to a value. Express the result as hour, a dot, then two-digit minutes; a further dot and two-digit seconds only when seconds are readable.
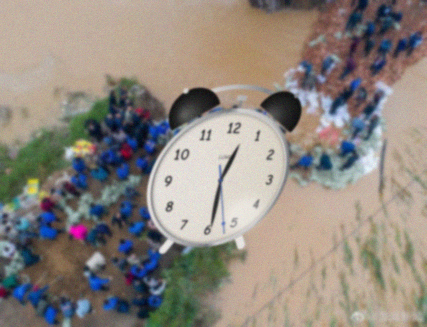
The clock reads 12.29.27
